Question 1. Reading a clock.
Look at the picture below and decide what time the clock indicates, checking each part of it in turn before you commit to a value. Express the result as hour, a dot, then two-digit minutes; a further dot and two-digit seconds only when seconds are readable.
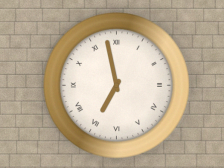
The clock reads 6.58
